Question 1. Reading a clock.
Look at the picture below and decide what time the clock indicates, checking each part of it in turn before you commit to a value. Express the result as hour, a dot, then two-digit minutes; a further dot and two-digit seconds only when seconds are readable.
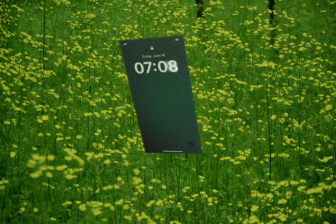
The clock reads 7.08
